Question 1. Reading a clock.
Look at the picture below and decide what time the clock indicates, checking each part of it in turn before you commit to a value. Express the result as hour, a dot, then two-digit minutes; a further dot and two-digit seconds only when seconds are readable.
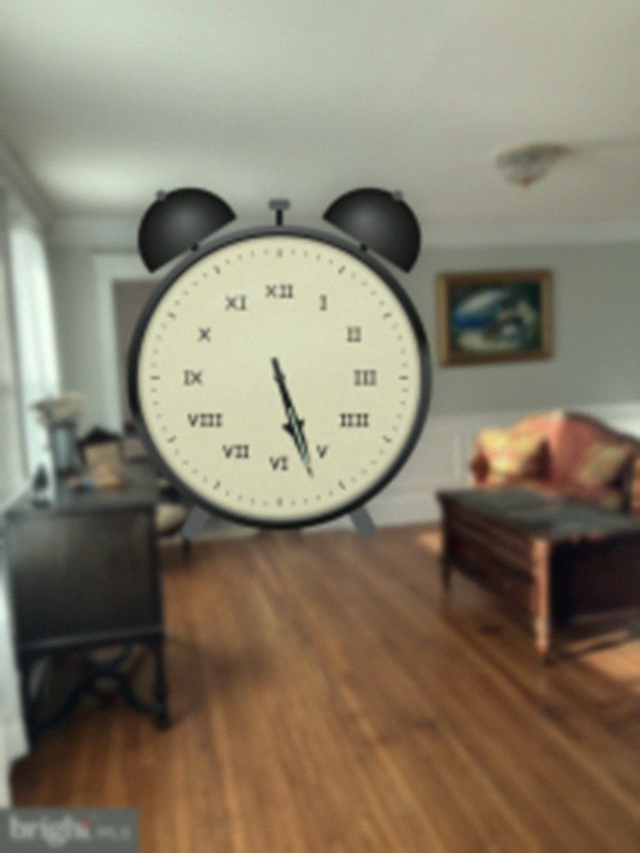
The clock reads 5.27
